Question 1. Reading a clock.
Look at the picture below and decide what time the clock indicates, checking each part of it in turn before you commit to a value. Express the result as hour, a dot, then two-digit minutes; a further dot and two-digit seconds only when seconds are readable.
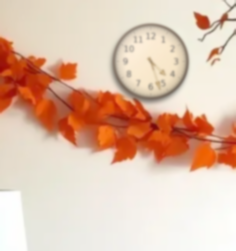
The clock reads 4.27
